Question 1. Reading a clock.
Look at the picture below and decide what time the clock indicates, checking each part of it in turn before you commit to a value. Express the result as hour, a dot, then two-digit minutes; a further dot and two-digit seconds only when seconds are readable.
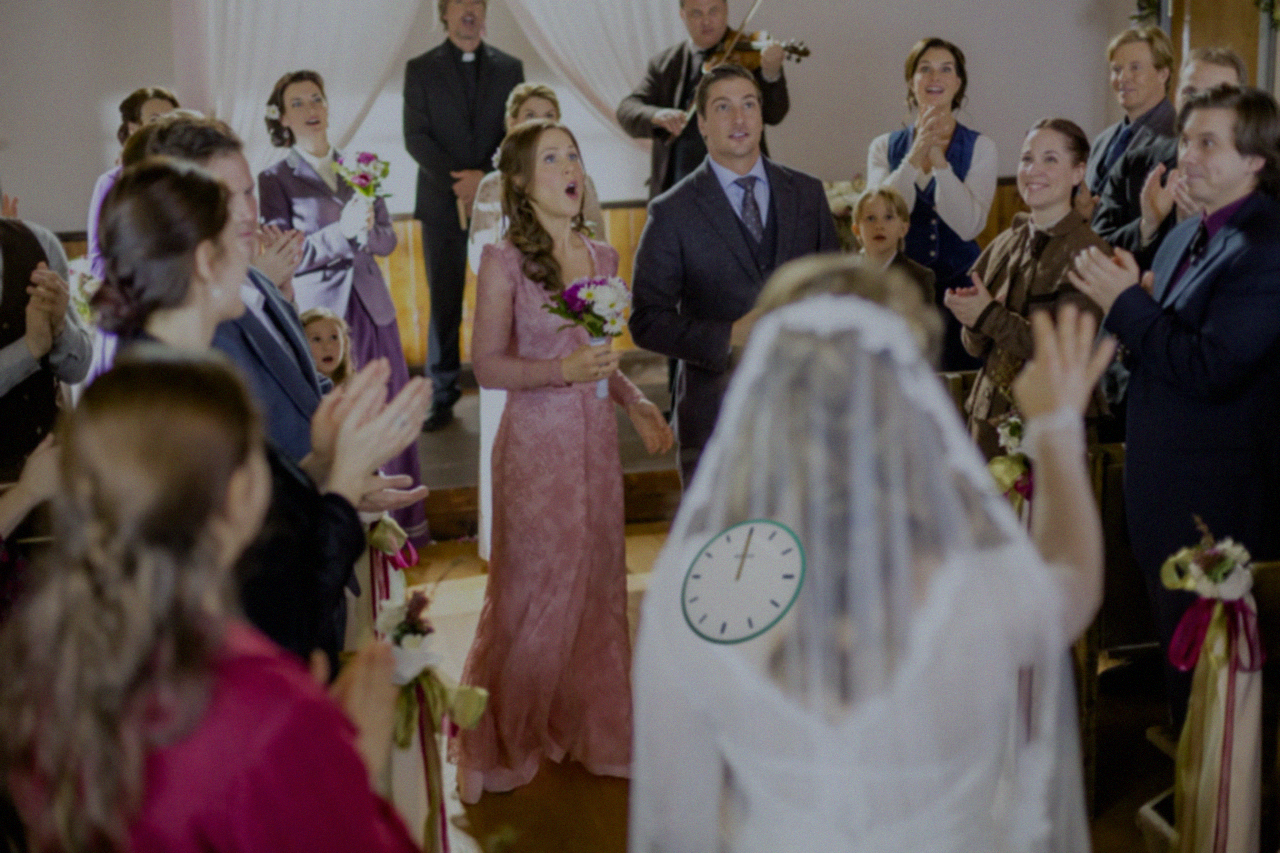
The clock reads 12.00
